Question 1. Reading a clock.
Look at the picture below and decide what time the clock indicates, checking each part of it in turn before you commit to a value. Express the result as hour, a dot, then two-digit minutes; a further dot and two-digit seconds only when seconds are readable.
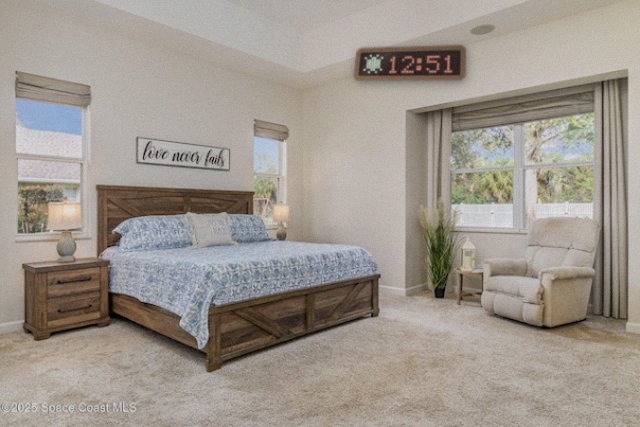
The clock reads 12.51
